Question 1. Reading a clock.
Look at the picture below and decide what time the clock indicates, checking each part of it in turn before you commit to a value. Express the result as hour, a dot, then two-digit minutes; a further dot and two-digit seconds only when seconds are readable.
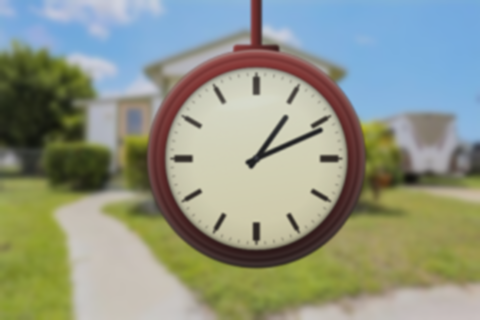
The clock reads 1.11
